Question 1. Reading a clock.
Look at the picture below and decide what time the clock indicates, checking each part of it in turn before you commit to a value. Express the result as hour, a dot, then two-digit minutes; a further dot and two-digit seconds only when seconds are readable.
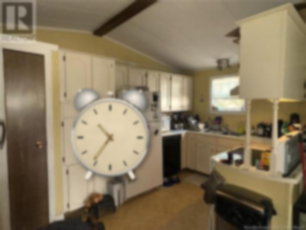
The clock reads 10.36
